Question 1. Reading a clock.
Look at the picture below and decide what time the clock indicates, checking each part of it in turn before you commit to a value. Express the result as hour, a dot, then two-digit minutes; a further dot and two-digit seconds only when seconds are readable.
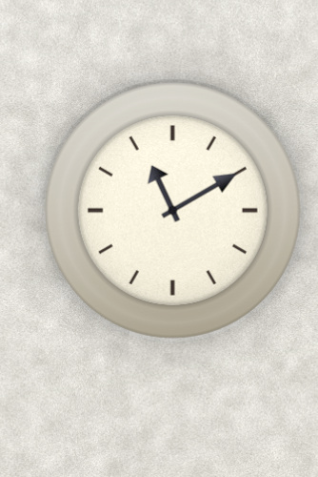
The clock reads 11.10
